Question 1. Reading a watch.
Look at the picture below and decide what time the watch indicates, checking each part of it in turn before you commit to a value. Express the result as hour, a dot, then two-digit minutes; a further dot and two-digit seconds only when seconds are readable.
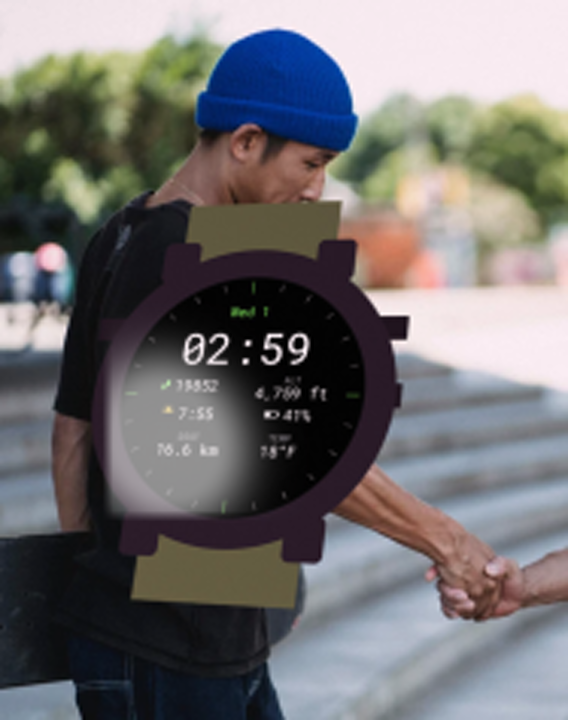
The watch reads 2.59
